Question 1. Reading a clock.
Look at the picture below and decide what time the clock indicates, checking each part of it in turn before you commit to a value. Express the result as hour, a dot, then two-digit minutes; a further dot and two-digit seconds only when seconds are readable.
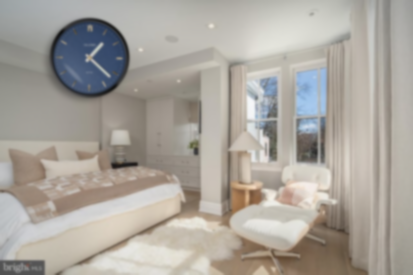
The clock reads 1.22
